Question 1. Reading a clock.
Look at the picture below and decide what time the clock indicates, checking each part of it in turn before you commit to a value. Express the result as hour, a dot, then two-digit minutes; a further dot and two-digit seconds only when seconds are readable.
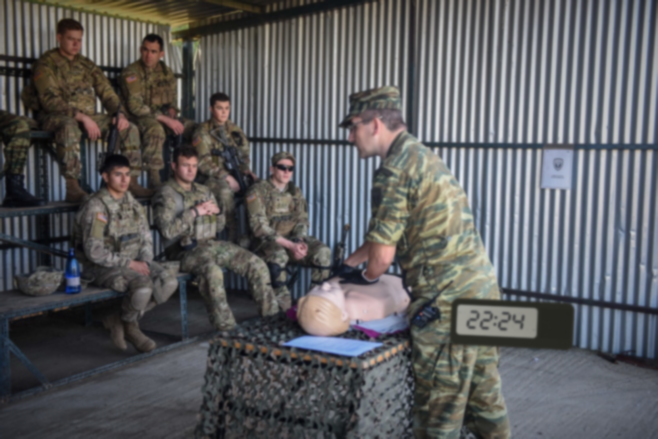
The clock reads 22.24
